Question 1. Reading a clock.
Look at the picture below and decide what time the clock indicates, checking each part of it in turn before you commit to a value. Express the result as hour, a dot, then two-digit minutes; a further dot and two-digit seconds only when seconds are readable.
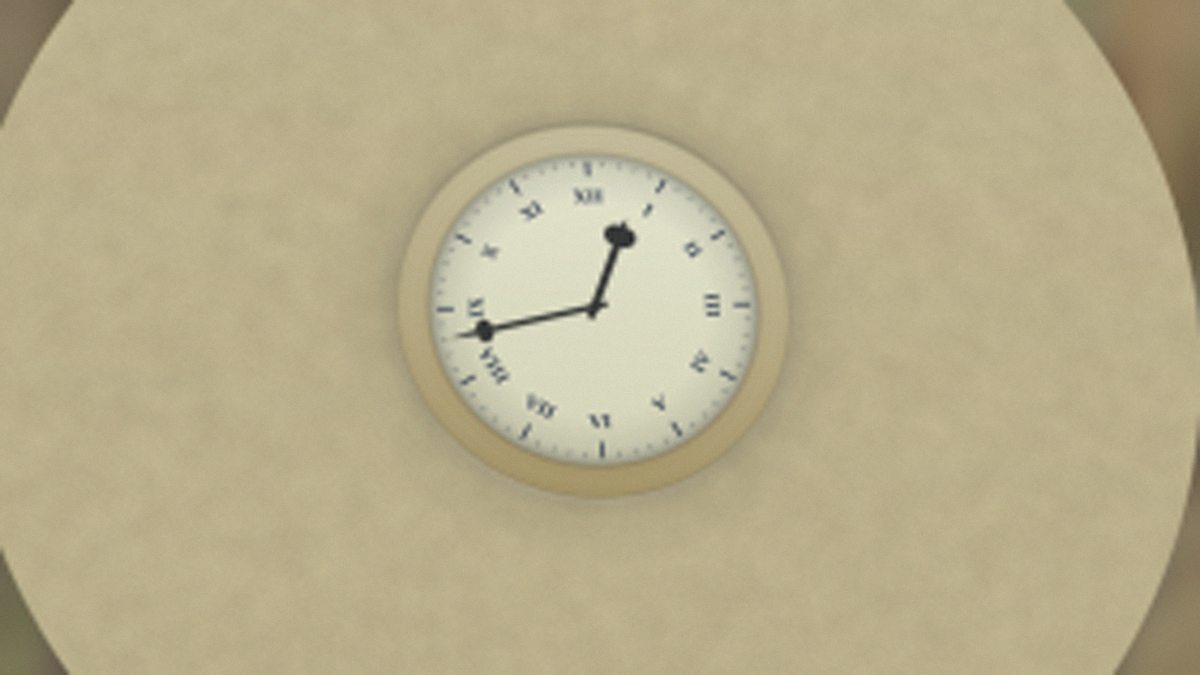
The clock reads 12.43
